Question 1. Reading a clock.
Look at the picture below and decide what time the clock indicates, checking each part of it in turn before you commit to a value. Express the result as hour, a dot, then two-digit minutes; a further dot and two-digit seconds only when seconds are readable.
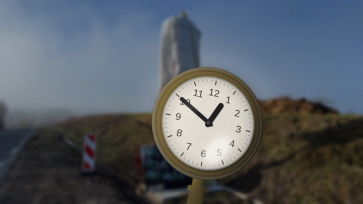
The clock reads 12.50
